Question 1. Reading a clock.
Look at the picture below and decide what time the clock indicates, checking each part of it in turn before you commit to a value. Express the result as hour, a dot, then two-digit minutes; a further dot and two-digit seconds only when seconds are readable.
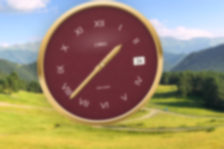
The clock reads 1.38
